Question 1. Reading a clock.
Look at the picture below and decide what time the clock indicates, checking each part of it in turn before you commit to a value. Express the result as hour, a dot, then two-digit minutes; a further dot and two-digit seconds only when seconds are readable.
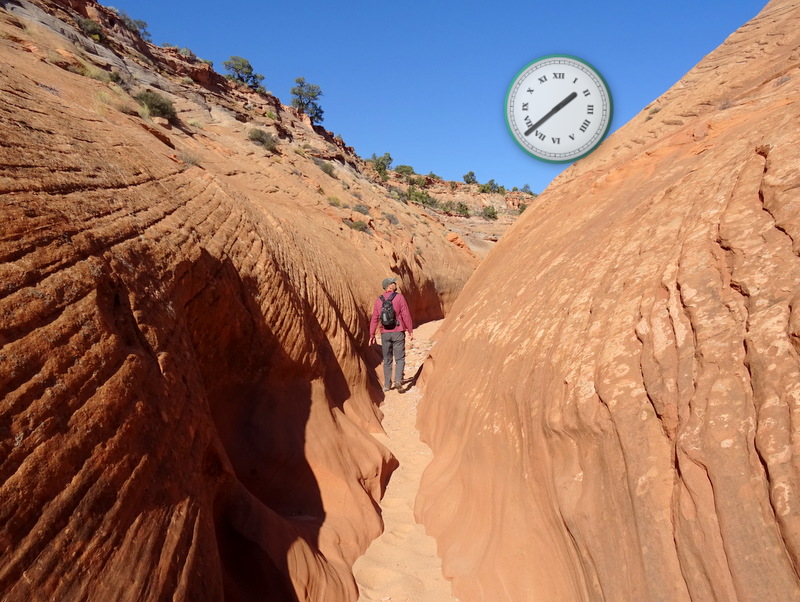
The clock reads 1.38
